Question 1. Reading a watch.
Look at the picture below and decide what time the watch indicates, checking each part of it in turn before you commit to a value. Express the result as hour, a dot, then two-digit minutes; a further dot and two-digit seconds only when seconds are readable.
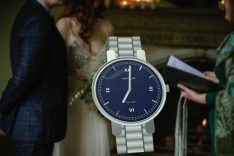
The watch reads 7.01
